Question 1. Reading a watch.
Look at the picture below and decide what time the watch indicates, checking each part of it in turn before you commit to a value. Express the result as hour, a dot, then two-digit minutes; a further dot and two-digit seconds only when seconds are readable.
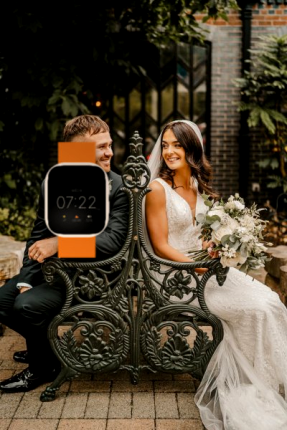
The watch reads 7.22
